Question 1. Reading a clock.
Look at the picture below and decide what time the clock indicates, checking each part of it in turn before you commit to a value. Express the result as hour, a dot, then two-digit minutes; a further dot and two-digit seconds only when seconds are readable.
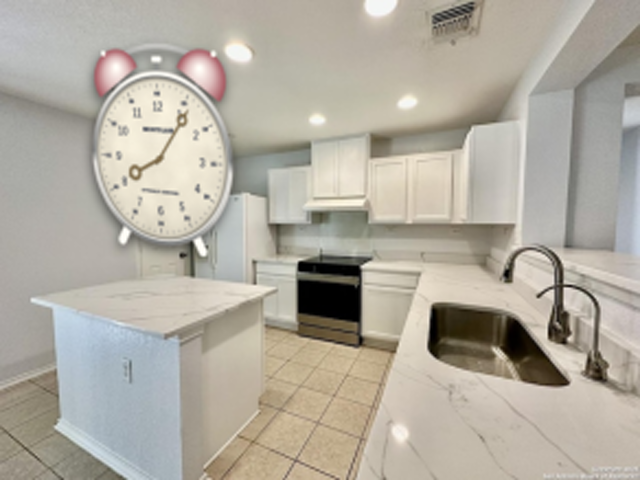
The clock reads 8.06
